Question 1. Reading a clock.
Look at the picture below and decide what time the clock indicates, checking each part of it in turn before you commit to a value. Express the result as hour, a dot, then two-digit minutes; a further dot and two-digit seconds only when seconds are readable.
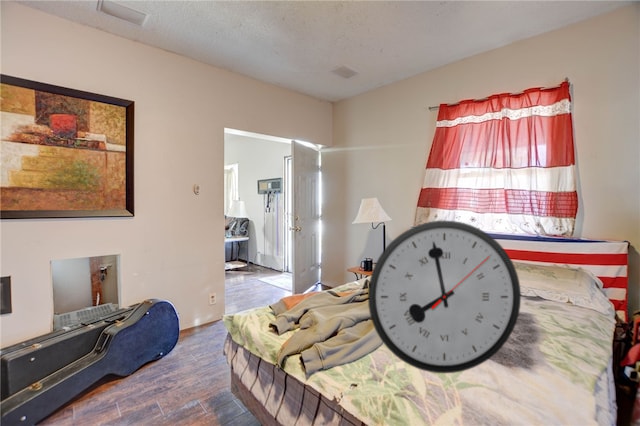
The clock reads 7.58.08
